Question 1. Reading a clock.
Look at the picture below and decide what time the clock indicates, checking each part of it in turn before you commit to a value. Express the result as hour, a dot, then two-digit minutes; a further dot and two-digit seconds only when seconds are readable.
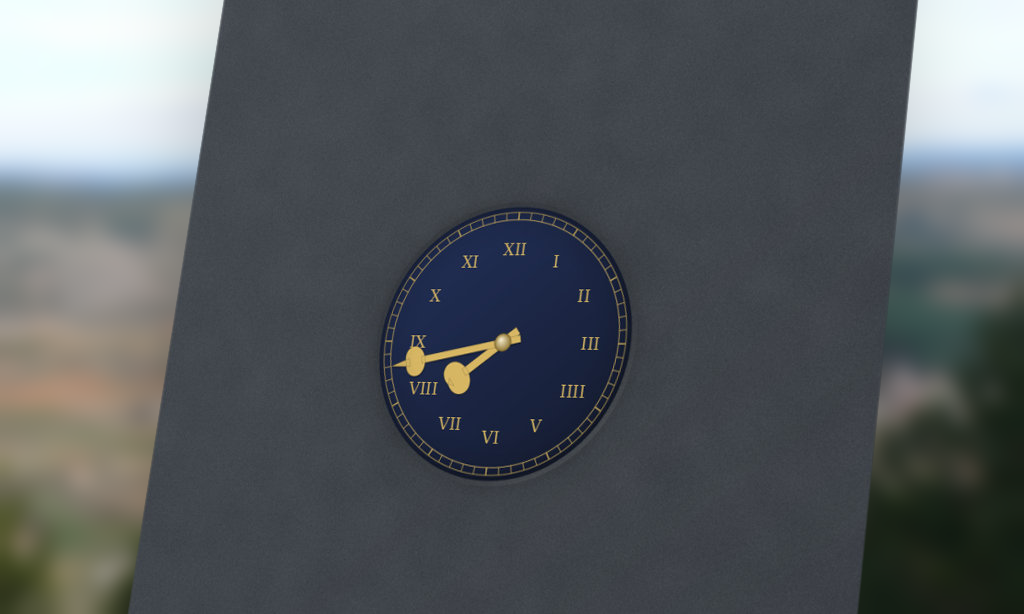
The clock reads 7.43
